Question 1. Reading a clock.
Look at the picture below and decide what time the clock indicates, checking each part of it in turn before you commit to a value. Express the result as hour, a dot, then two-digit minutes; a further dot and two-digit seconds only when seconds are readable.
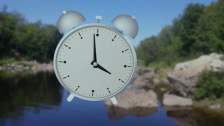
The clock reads 3.59
